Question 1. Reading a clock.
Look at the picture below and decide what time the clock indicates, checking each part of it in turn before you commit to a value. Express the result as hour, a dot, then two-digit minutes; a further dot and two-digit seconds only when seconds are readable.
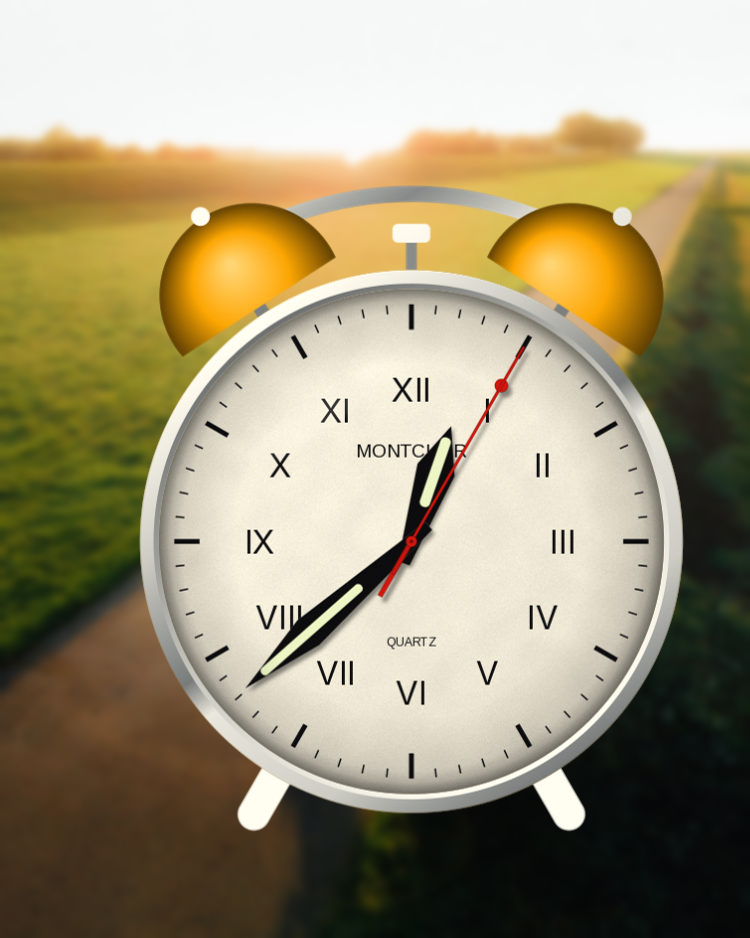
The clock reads 12.38.05
